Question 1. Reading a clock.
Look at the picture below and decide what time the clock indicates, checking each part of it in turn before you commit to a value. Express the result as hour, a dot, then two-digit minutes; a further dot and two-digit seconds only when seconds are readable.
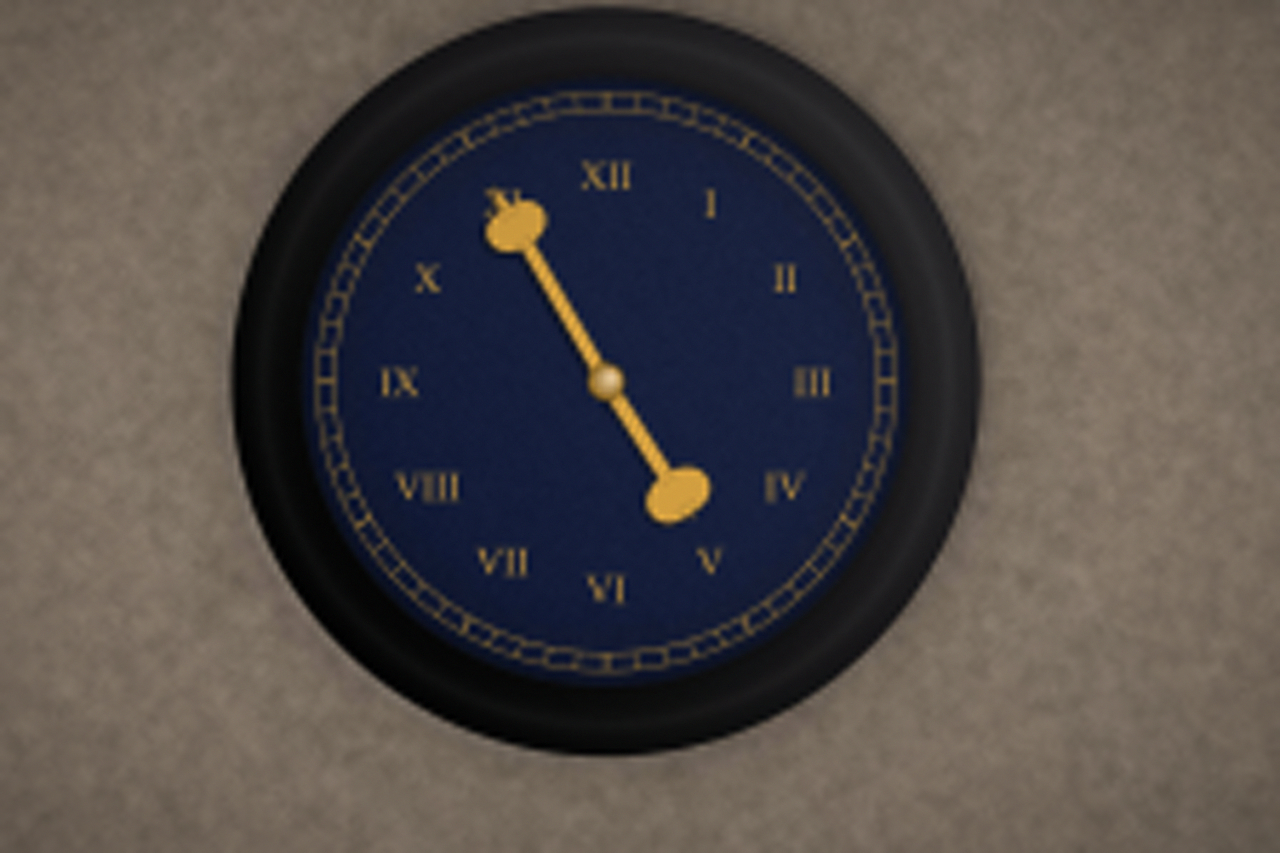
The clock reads 4.55
